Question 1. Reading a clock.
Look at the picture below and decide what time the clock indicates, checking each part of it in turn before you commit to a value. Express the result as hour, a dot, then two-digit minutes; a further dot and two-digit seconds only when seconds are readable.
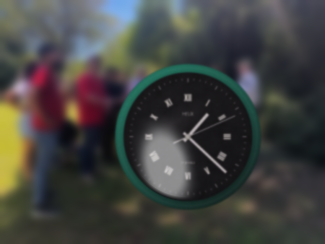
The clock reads 1.22.11
